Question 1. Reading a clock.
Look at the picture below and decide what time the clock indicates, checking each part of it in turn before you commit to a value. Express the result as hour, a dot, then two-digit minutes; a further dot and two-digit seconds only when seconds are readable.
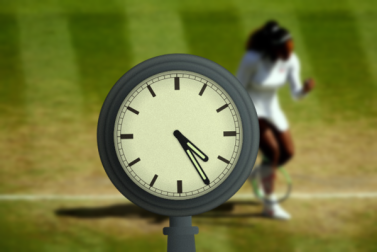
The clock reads 4.25
